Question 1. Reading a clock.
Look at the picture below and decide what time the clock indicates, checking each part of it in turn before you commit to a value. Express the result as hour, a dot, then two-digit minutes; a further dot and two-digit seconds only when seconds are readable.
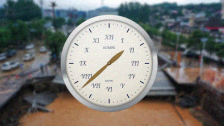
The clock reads 1.38
